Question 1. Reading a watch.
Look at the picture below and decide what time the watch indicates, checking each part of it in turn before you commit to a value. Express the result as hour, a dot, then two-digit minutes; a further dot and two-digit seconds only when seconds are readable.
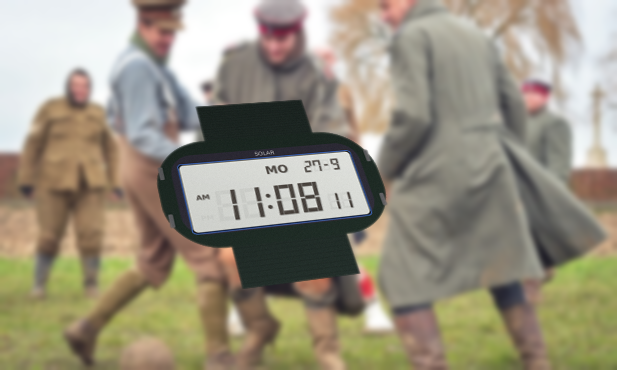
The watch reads 11.08.11
